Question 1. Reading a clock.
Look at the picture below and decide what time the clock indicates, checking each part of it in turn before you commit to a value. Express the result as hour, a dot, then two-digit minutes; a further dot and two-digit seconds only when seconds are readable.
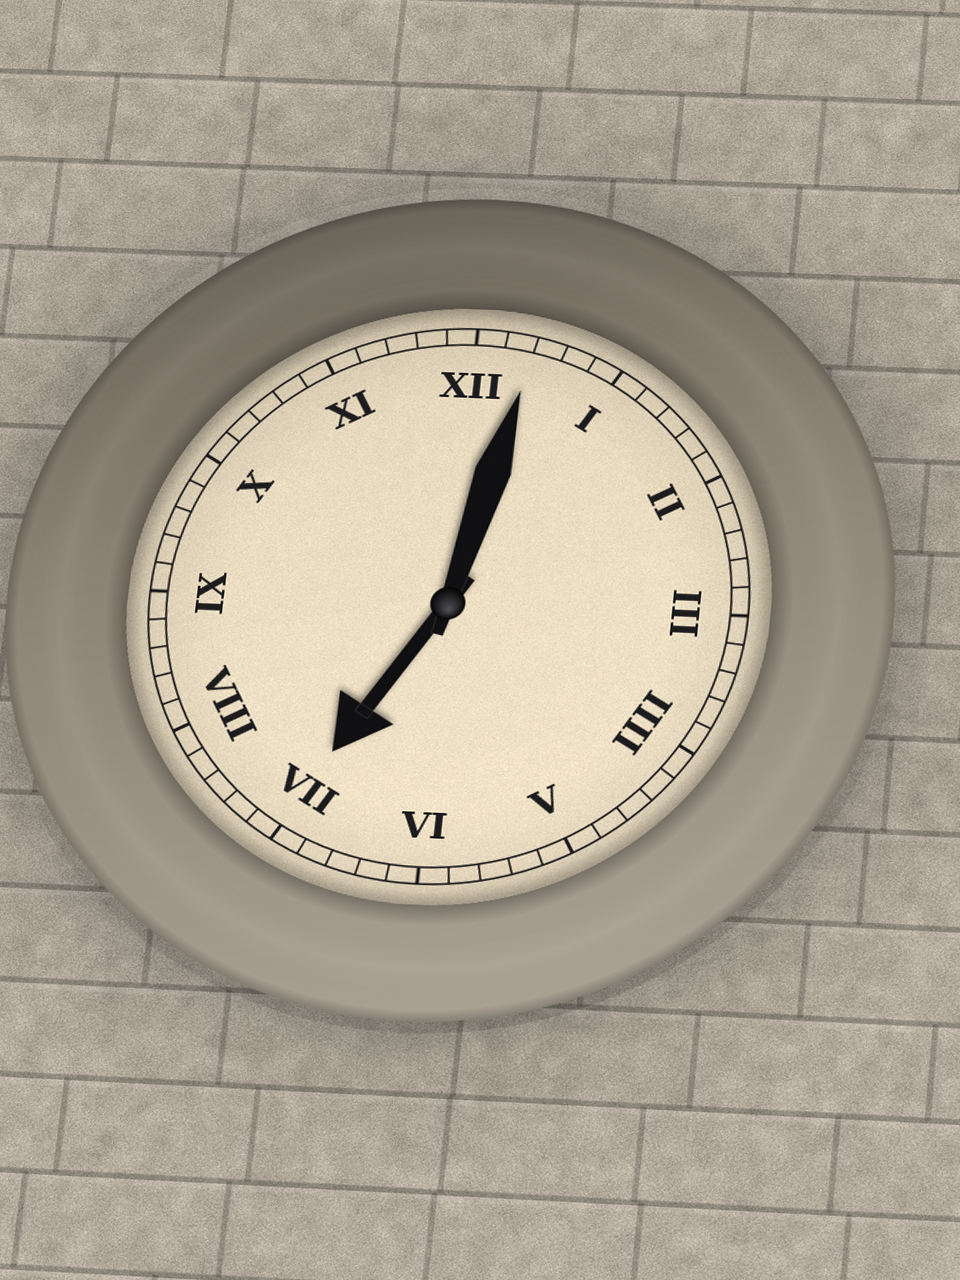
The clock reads 7.02
